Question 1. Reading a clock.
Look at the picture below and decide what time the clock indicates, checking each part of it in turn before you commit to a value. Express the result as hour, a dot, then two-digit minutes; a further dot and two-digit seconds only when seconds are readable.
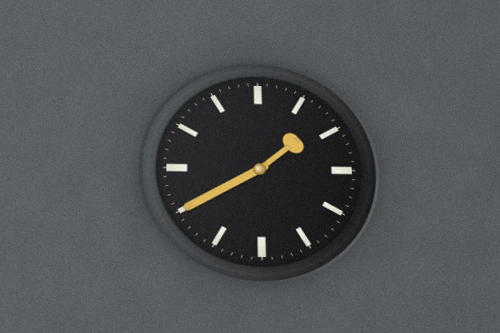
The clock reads 1.40
